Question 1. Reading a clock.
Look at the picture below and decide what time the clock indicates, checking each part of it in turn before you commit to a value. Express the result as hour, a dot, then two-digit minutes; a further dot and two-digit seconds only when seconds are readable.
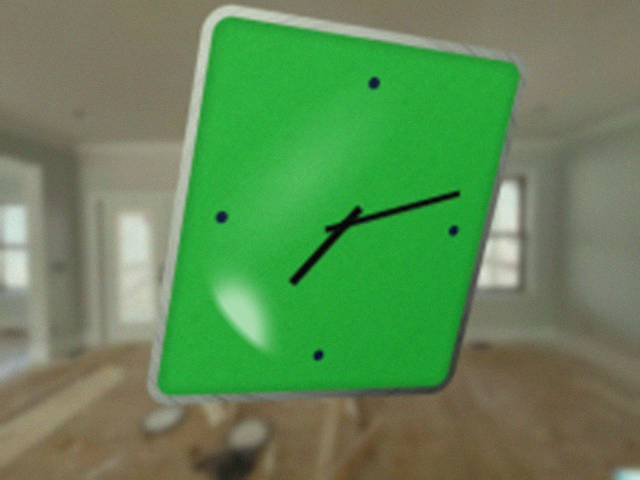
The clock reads 7.12
